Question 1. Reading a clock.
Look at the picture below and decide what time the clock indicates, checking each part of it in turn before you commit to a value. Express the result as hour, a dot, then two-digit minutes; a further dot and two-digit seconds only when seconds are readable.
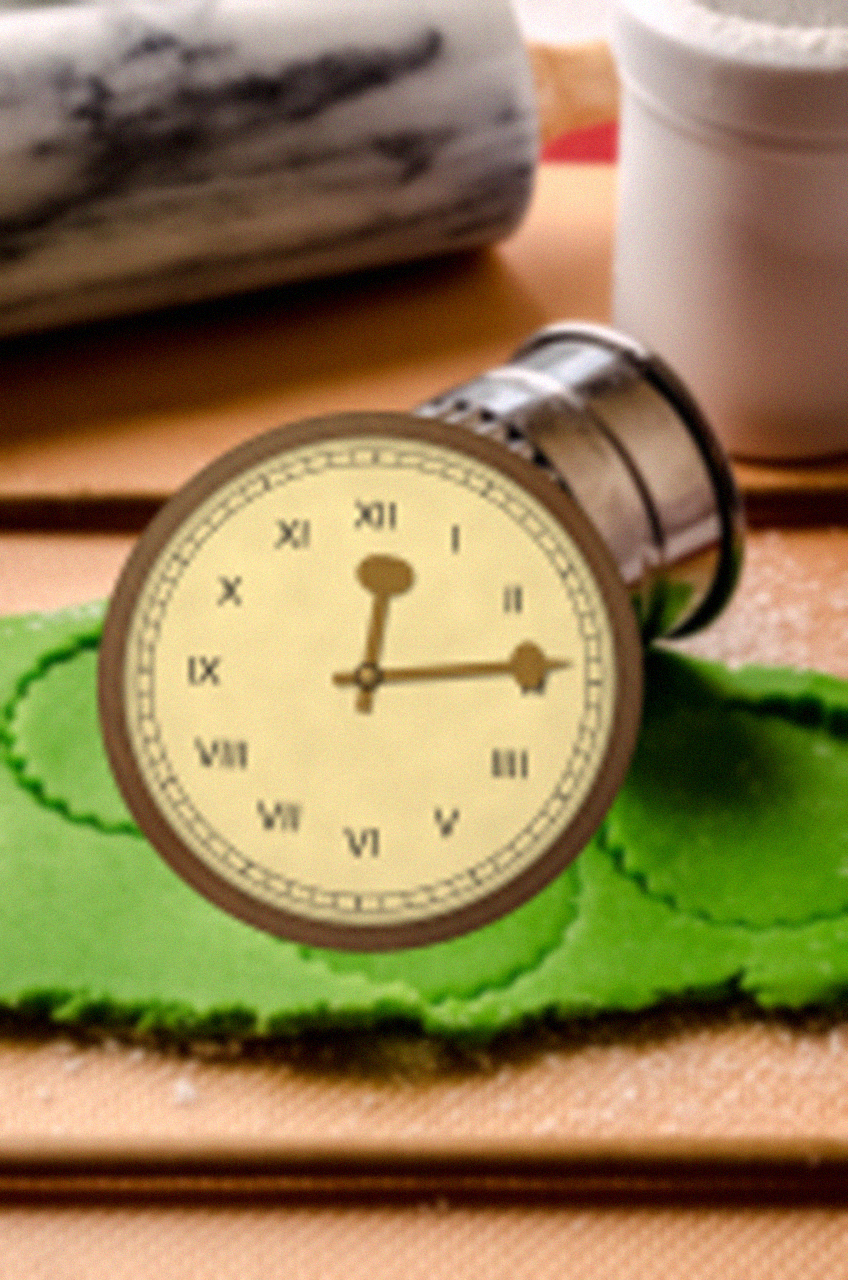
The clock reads 12.14
